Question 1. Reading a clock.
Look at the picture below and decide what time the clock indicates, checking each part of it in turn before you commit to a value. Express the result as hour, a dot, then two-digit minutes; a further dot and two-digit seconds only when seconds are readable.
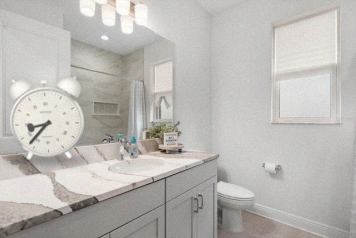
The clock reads 8.37
